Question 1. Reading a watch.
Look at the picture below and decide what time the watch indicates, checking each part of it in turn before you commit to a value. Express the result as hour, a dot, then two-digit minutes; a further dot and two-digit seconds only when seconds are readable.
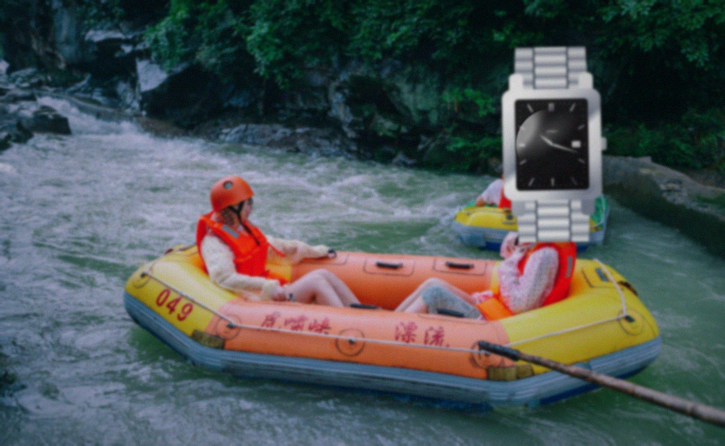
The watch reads 10.18
